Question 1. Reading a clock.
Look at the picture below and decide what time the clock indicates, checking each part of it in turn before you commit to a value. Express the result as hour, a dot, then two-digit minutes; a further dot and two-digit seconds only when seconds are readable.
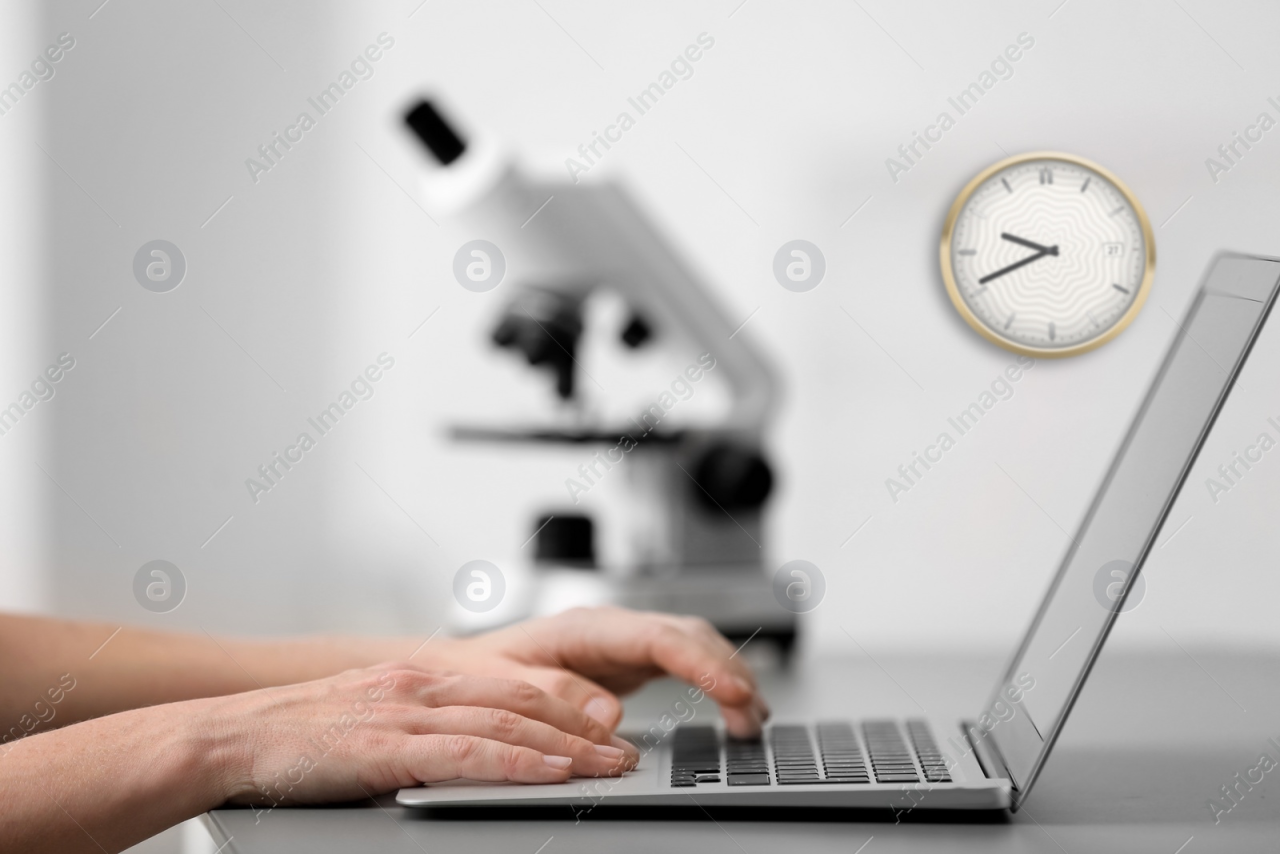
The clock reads 9.41
